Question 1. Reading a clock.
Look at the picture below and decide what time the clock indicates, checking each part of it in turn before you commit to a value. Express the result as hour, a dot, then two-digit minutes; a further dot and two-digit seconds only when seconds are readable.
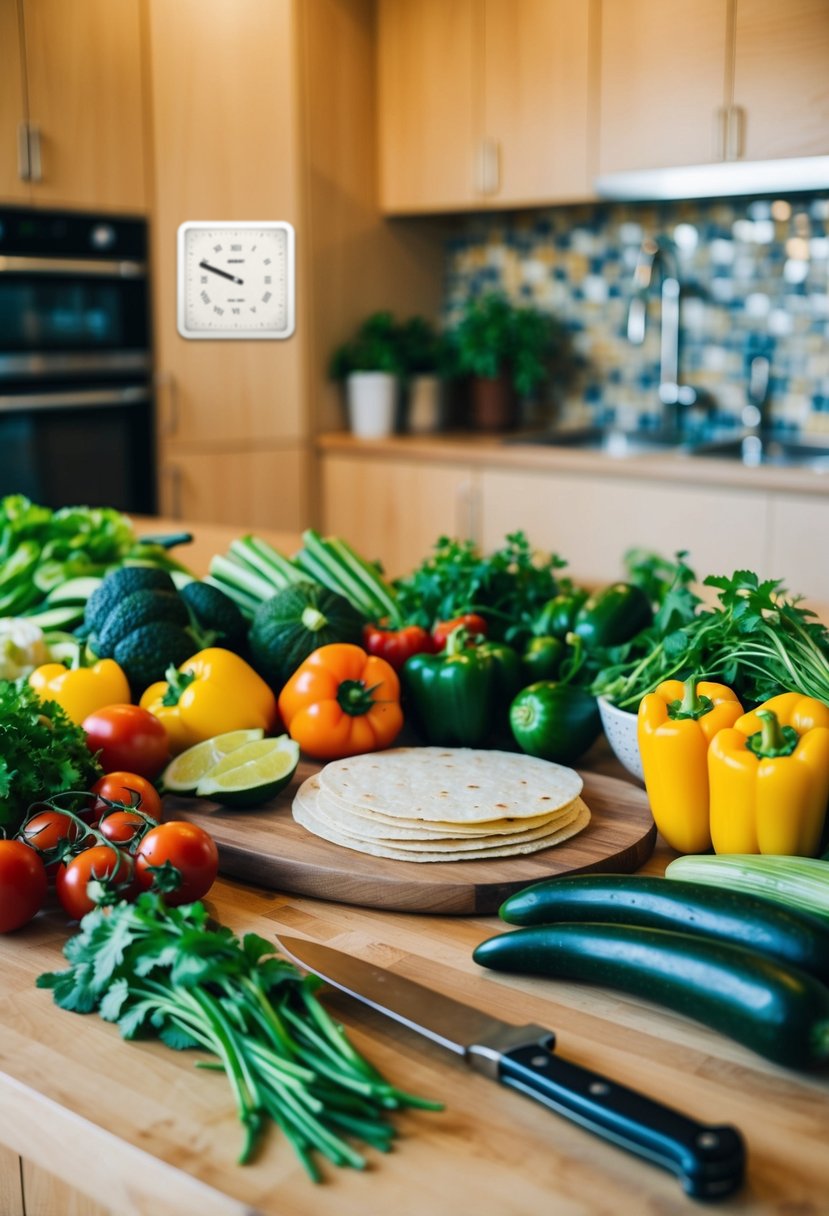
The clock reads 9.49
